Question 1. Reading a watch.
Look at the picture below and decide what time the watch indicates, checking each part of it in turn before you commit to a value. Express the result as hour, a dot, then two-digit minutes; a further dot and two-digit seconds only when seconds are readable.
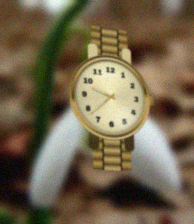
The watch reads 9.38
